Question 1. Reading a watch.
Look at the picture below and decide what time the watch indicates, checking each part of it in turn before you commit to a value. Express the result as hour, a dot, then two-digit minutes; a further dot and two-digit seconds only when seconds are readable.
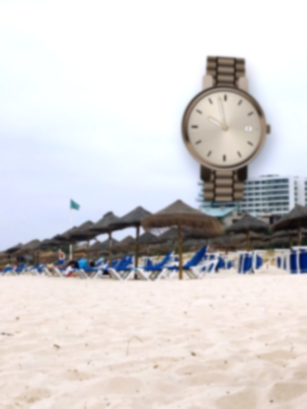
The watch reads 9.58
